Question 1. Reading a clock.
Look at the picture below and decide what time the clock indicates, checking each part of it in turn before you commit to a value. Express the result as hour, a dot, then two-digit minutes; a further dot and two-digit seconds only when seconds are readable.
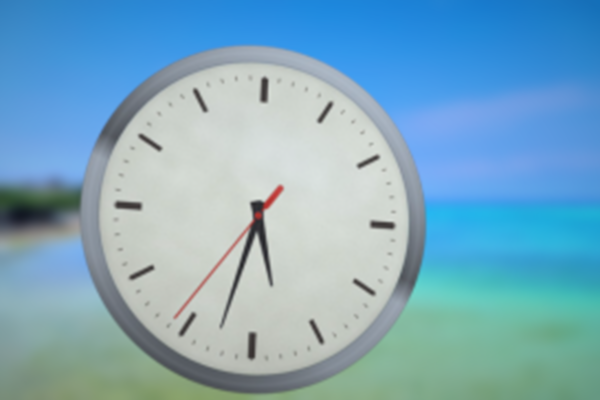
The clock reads 5.32.36
